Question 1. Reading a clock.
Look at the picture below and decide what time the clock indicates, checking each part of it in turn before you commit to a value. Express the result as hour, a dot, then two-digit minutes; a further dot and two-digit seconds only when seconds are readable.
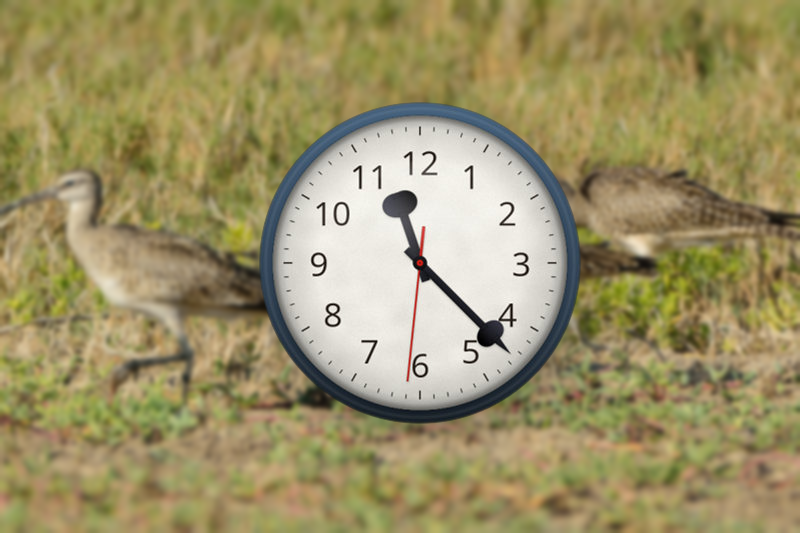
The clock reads 11.22.31
